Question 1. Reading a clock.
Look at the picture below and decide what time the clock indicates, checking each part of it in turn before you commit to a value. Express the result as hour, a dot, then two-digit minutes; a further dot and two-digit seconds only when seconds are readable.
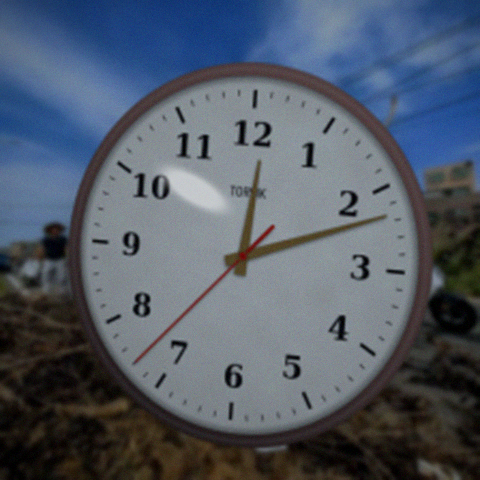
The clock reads 12.11.37
